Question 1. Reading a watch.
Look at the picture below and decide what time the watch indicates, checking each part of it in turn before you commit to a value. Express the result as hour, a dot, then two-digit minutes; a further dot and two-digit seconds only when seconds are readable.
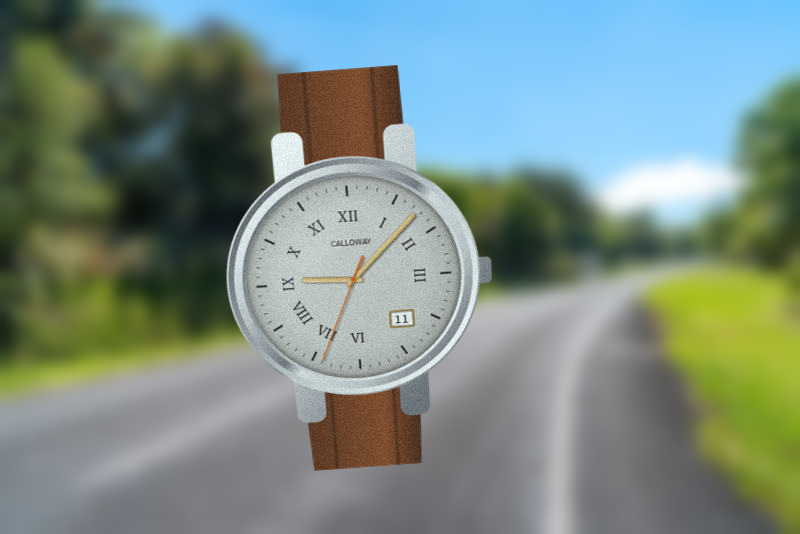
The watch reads 9.07.34
